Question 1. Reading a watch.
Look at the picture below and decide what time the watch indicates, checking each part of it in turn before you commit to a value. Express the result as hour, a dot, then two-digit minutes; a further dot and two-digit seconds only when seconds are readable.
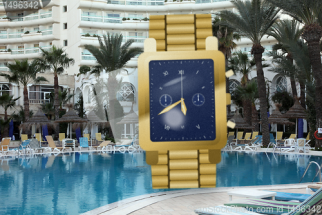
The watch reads 5.40
